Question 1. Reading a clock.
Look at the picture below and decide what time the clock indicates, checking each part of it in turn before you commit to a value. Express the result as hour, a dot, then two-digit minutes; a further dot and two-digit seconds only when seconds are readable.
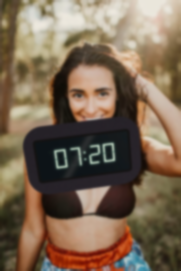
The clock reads 7.20
